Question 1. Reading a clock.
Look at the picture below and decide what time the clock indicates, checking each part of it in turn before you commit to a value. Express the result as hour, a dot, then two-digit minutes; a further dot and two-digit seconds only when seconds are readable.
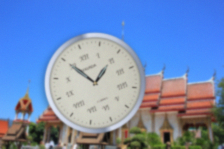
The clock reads 1.55
